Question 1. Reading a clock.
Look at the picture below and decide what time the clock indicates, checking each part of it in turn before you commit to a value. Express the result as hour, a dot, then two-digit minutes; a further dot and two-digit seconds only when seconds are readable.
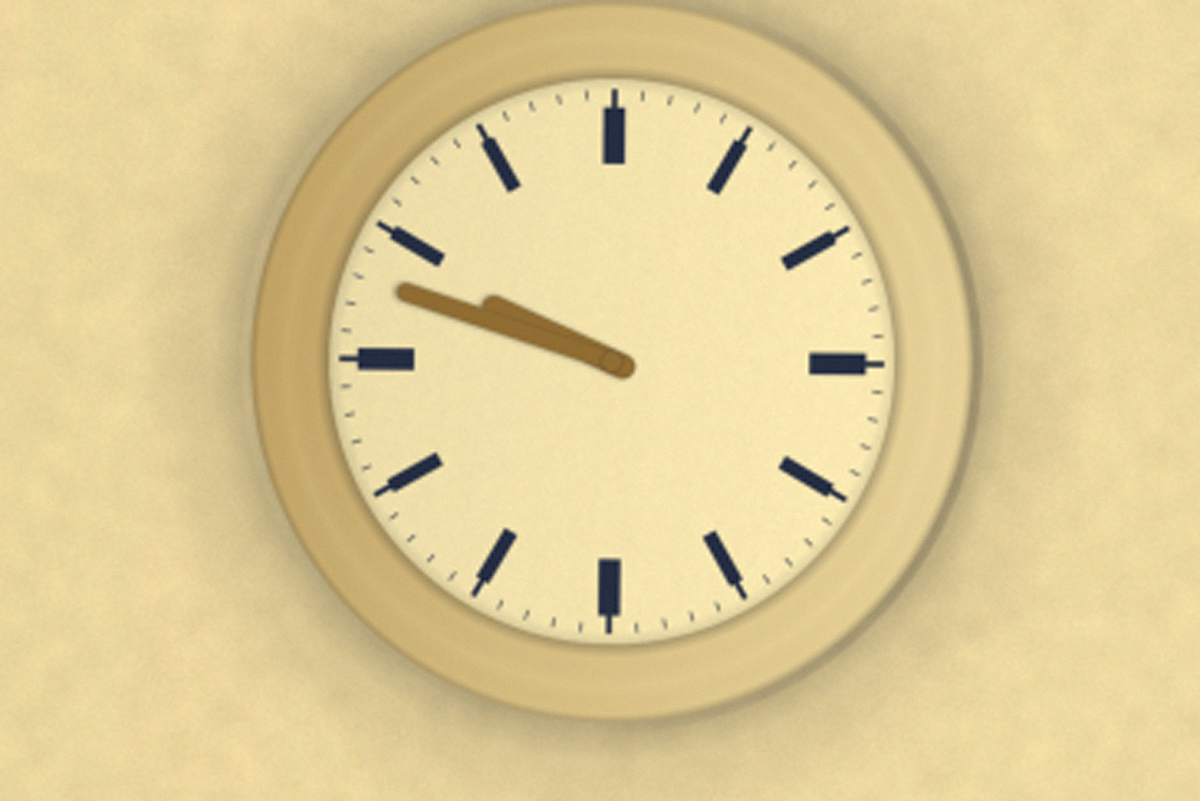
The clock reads 9.48
